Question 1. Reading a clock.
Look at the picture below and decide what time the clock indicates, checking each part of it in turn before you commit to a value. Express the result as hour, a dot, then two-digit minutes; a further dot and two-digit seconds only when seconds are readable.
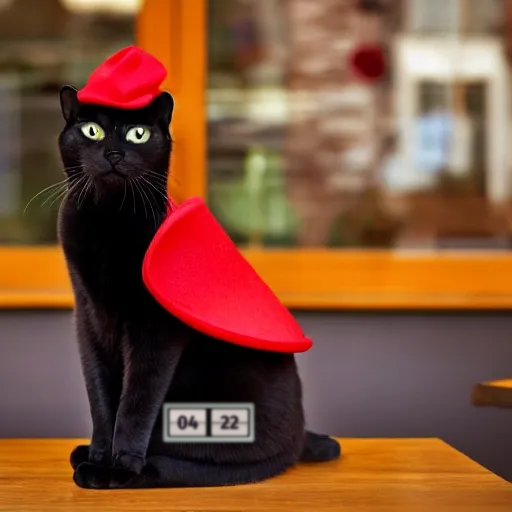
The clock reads 4.22
